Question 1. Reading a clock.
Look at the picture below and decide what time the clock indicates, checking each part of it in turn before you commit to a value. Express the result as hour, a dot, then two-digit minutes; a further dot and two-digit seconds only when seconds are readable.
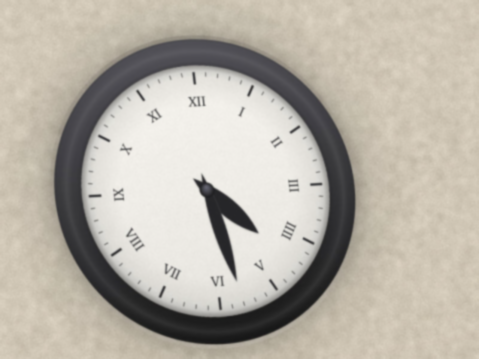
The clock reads 4.28
